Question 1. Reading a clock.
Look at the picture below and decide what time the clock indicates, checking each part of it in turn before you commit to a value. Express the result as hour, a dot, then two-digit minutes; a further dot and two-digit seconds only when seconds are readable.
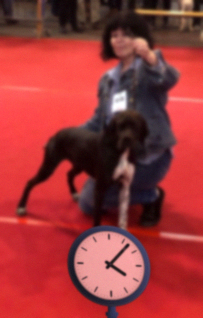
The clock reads 4.07
